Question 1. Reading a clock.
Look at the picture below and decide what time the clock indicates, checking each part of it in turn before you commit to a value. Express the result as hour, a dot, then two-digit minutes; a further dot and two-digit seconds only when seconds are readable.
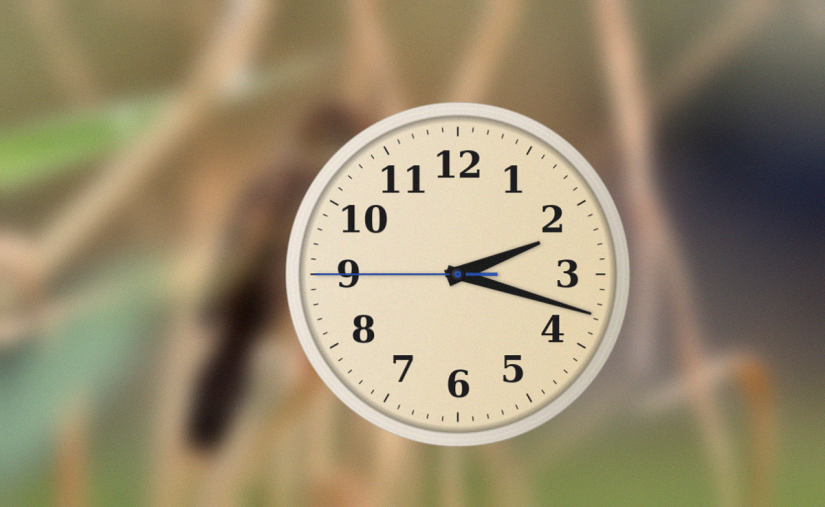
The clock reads 2.17.45
